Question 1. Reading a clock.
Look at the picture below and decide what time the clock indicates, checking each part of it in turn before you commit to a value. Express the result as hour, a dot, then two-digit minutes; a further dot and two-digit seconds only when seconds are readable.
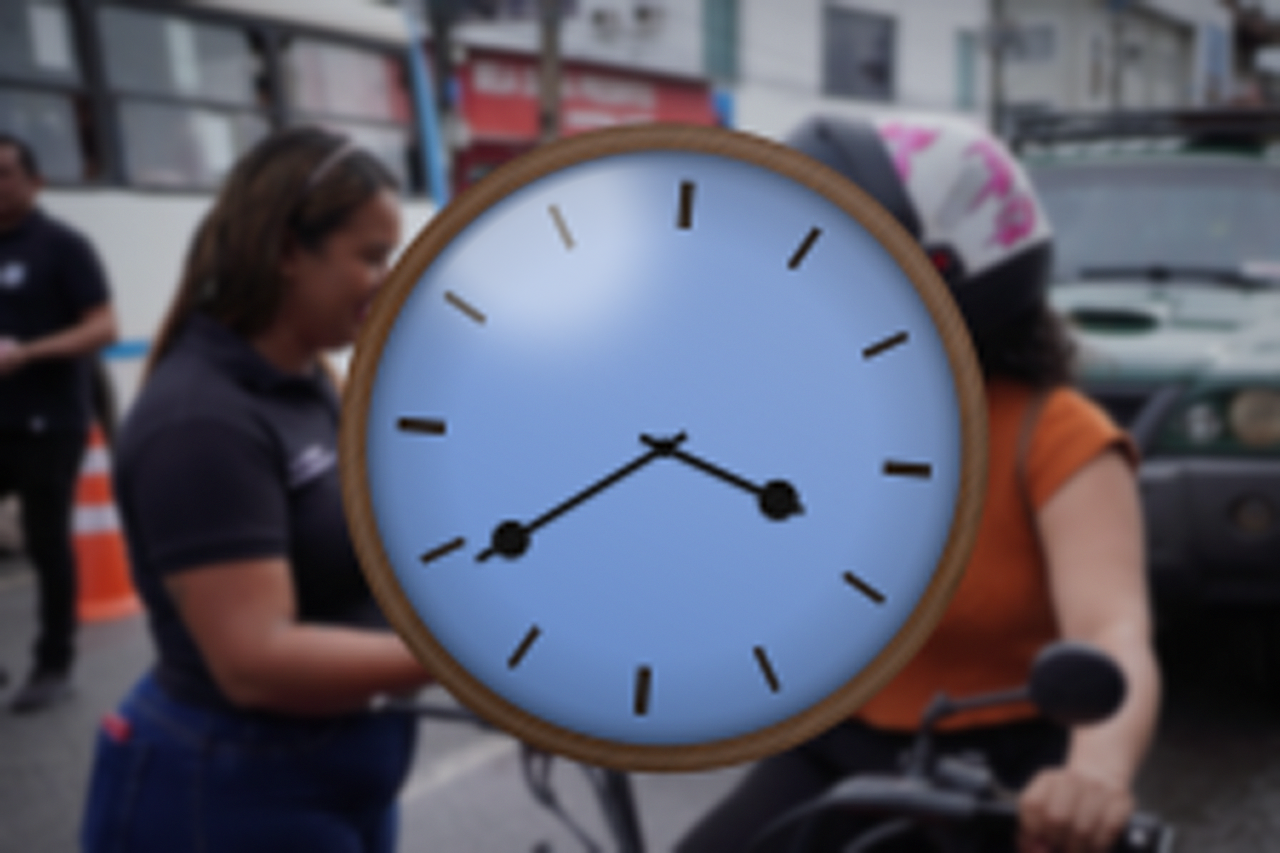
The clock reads 3.39
